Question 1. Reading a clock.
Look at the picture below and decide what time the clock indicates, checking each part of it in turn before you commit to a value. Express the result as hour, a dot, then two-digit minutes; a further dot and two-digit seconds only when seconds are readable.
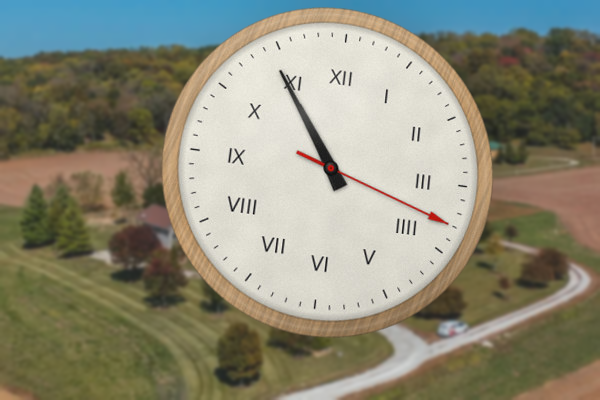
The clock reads 10.54.18
